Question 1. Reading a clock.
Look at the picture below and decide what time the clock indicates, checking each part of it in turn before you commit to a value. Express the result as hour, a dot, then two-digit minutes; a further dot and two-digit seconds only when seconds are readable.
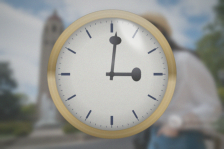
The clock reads 3.01
